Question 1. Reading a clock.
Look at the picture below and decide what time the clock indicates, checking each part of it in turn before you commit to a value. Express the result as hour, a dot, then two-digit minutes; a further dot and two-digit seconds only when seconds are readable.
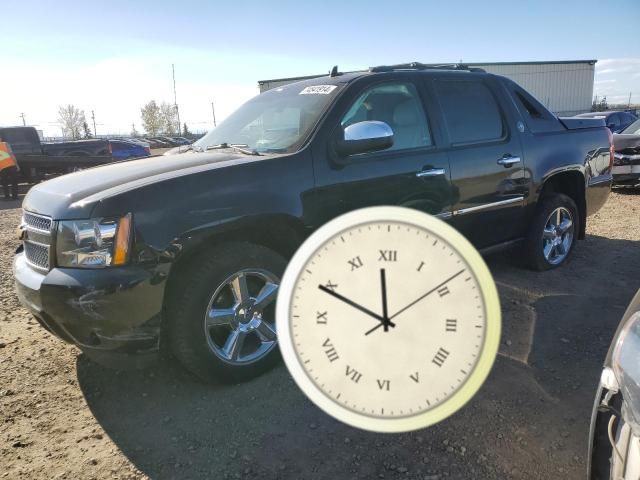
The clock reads 11.49.09
